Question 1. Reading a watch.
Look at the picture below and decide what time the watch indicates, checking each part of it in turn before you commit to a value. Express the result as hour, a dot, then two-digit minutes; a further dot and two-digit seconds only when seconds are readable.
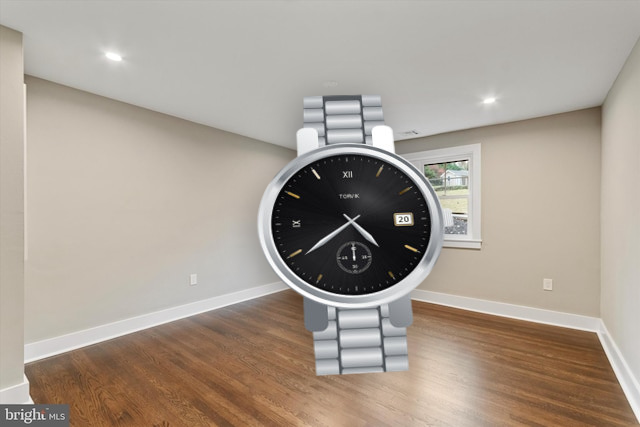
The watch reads 4.39
